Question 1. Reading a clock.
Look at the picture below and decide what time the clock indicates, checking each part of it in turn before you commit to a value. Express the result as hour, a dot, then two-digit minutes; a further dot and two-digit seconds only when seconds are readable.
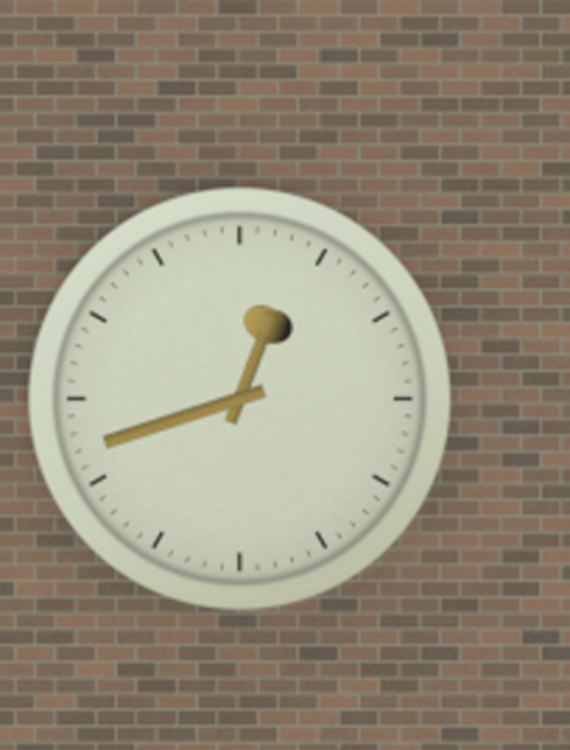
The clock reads 12.42
